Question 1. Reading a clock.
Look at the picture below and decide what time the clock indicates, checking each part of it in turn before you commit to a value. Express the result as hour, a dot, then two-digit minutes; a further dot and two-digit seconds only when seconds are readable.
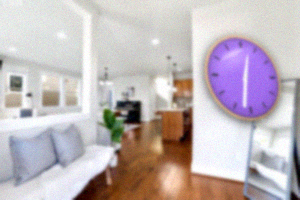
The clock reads 12.32
